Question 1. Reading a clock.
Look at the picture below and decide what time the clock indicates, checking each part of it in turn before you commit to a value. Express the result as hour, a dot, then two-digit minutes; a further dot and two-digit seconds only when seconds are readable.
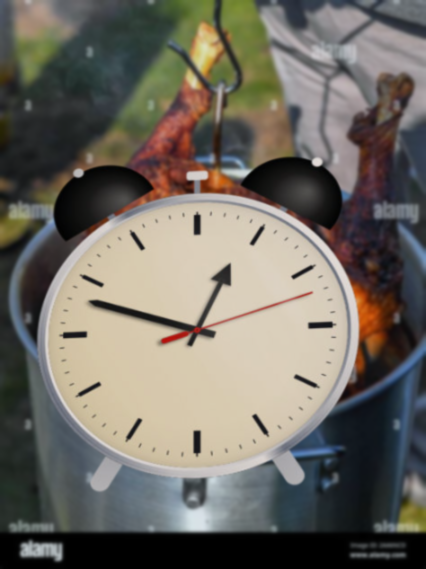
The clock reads 12.48.12
